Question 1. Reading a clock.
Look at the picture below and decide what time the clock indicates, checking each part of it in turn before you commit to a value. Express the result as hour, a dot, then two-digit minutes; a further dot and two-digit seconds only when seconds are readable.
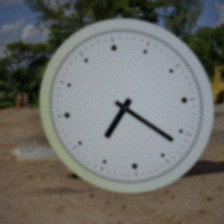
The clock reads 7.22
